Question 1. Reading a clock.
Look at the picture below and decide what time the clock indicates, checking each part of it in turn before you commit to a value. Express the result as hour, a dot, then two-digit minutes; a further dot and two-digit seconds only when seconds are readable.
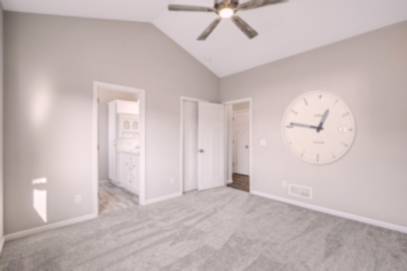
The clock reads 12.46
